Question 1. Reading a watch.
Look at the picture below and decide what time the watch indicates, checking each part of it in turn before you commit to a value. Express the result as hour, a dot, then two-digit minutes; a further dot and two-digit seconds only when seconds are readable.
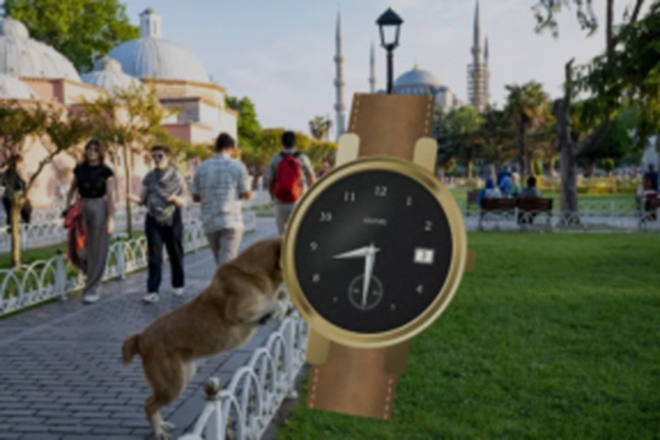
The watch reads 8.30
